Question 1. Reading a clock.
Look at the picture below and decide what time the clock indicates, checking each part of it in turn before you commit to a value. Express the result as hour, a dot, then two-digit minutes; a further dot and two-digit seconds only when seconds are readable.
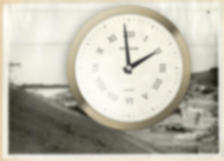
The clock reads 1.59
